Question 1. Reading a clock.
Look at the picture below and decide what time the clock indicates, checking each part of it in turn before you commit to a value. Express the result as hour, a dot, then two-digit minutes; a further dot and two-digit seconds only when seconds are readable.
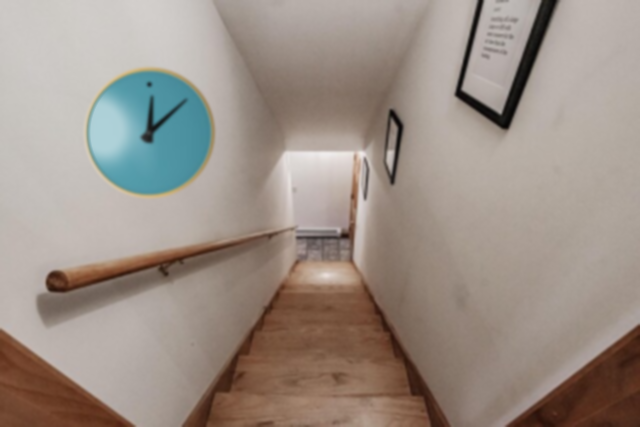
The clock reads 12.08
